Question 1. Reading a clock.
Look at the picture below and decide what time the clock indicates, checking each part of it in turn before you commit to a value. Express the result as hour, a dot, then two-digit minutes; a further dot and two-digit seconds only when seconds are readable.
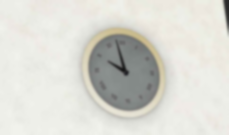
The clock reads 9.58
